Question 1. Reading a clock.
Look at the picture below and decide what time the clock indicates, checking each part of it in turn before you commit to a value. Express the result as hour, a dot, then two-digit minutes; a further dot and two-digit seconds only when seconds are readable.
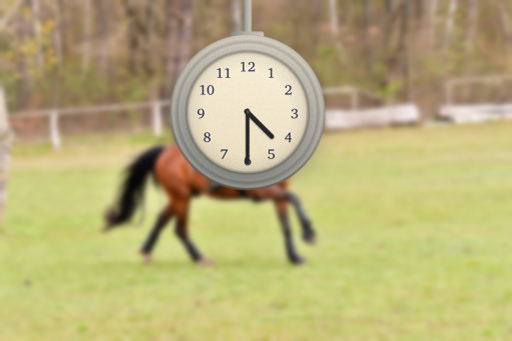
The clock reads 4.30
